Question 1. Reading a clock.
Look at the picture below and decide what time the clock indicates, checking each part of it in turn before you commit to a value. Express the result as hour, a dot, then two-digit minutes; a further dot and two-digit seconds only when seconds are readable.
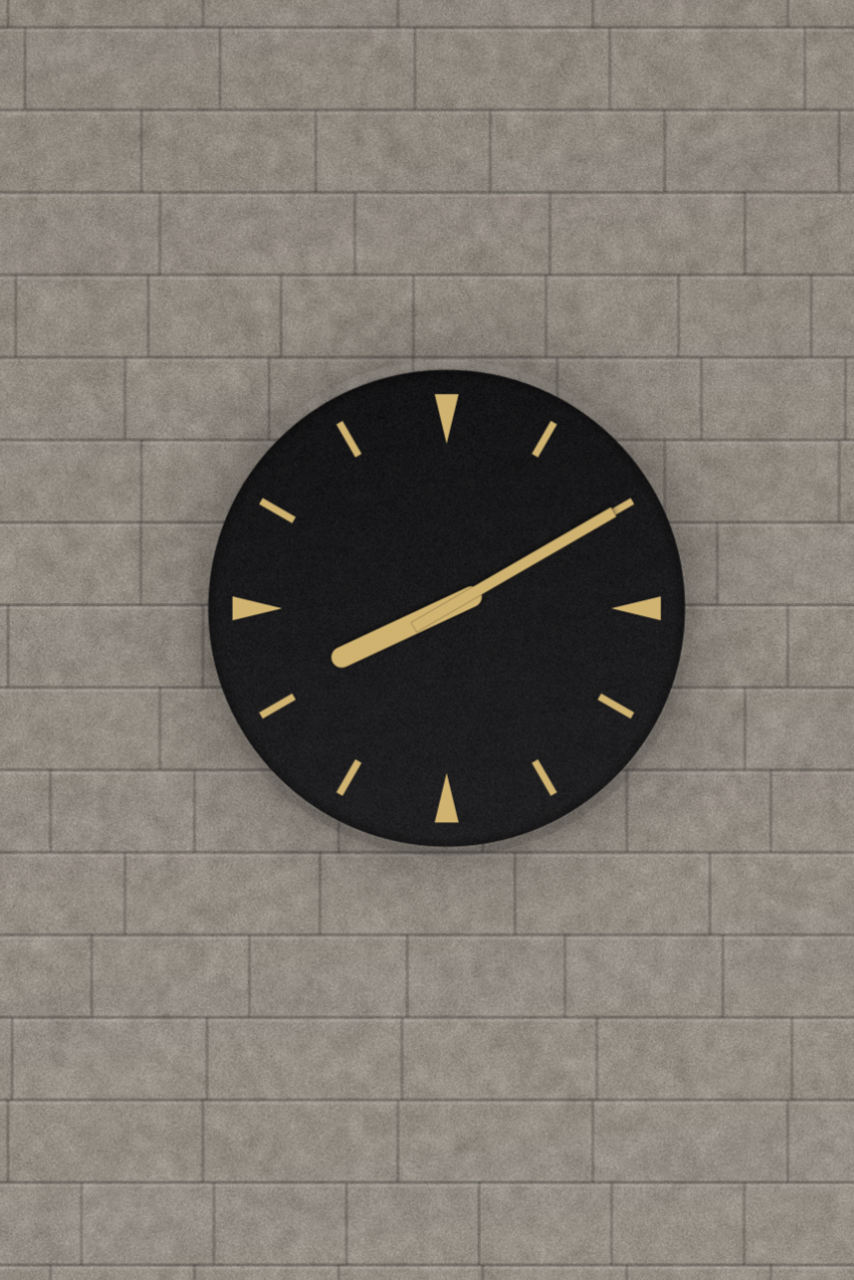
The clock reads 8.10
